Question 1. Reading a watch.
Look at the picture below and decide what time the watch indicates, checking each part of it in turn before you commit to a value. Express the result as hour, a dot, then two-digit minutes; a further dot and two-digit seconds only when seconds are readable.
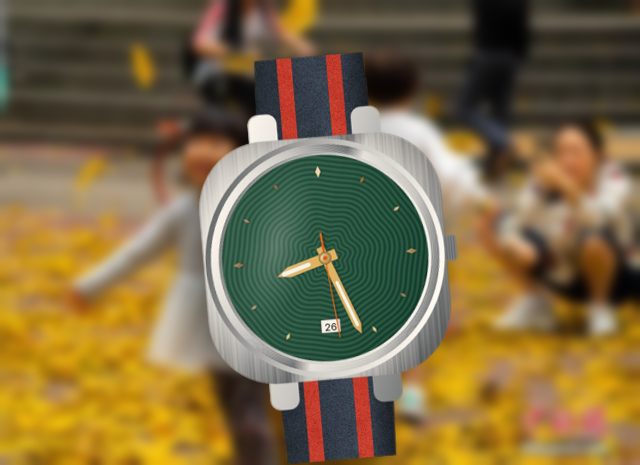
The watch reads 8.26.29
